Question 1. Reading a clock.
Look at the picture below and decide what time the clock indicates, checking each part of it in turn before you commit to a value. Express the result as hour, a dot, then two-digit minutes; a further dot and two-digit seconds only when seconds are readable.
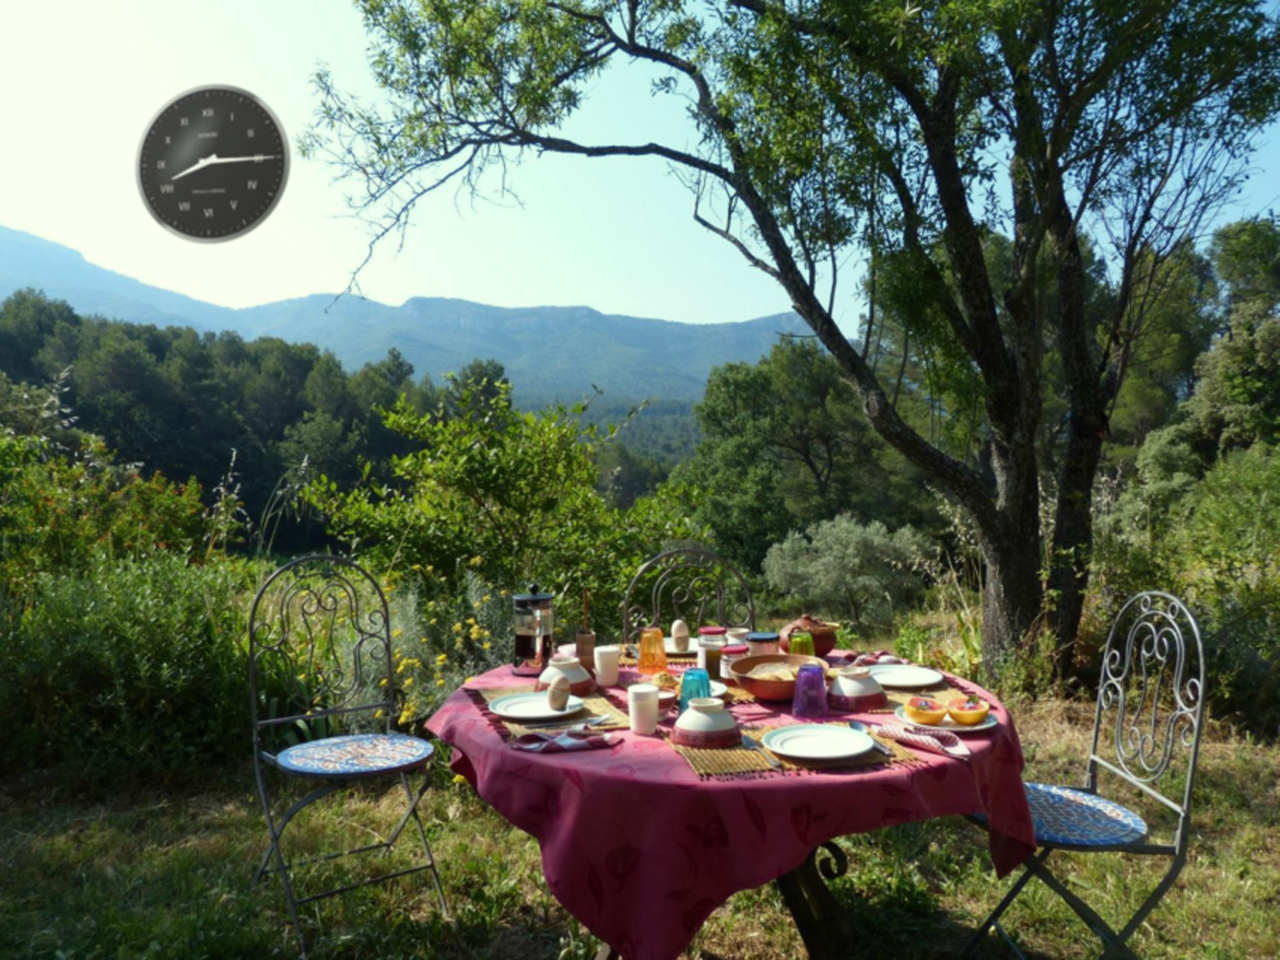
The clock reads 8.15
